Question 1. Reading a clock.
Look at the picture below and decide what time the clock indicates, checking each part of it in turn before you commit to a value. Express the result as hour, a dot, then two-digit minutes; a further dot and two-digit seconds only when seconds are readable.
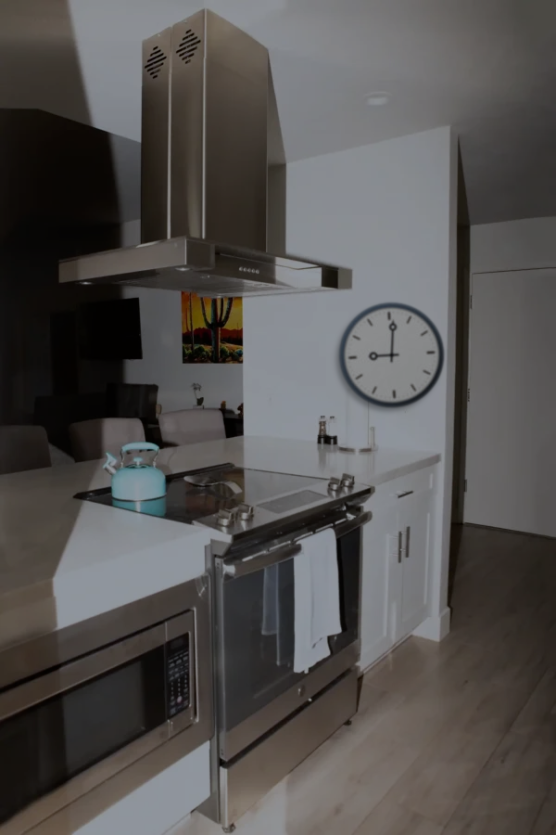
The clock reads 9.01
